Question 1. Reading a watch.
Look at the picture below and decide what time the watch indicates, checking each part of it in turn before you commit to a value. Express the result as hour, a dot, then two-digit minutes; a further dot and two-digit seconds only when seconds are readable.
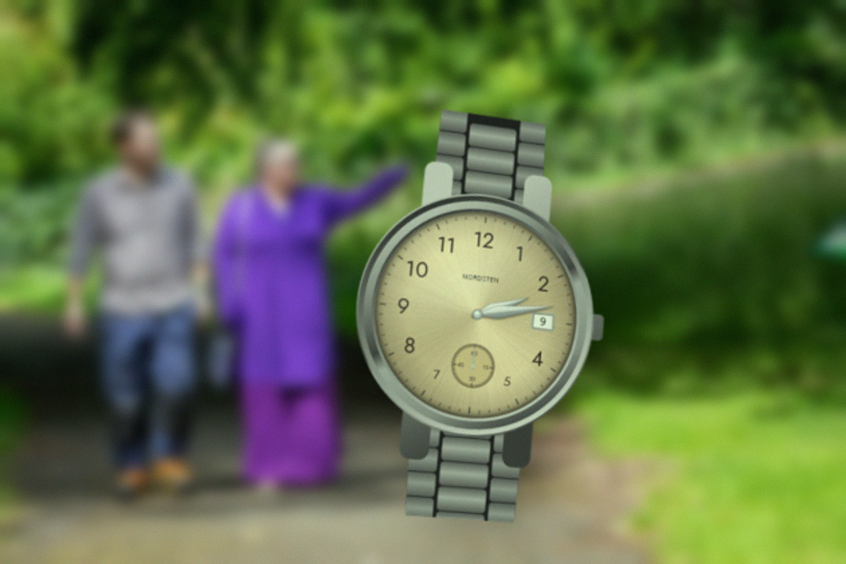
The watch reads 2.13
